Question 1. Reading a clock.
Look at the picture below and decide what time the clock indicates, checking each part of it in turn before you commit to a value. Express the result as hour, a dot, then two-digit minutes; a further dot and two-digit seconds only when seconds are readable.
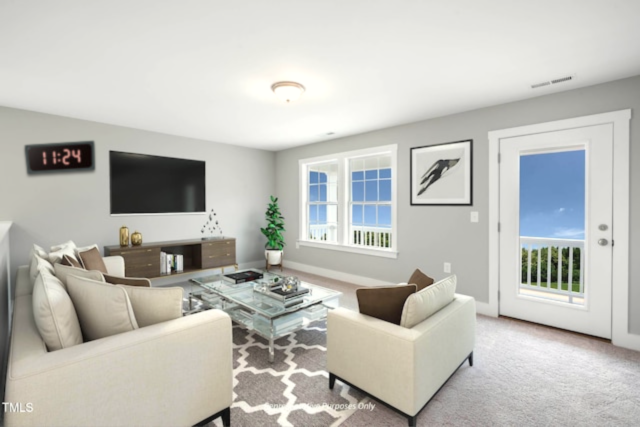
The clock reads 11.24
